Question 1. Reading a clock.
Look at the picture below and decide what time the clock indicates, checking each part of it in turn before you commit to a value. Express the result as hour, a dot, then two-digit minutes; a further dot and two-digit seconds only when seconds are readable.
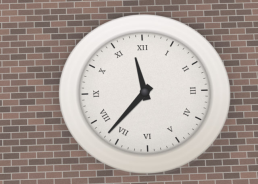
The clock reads 11.37
